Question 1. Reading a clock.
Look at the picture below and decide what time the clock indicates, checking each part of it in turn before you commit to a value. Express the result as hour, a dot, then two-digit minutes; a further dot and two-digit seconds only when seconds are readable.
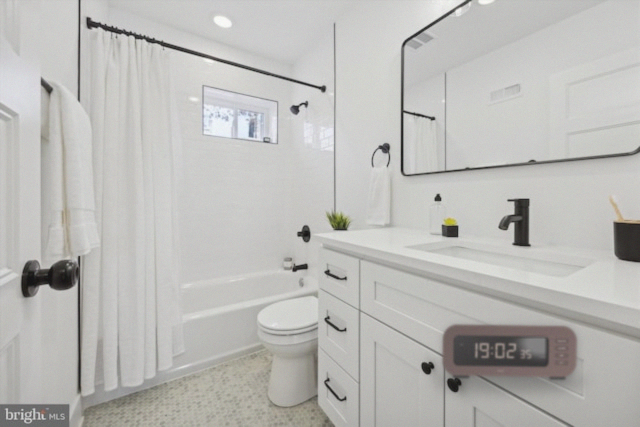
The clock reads 19.02
